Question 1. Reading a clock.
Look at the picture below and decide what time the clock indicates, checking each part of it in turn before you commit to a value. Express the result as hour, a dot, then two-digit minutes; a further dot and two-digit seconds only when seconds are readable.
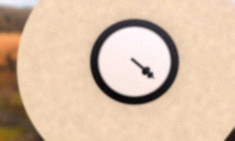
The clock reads 4.22
